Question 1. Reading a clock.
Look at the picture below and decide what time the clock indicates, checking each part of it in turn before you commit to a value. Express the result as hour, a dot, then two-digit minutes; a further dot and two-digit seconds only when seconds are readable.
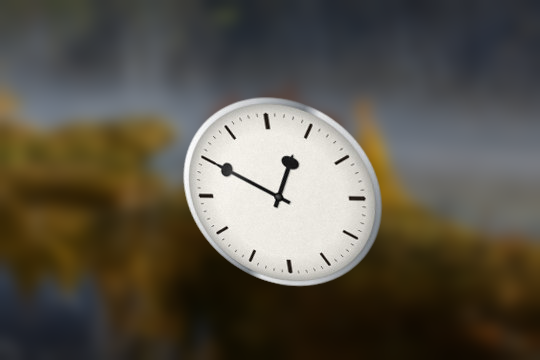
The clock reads 12.50
